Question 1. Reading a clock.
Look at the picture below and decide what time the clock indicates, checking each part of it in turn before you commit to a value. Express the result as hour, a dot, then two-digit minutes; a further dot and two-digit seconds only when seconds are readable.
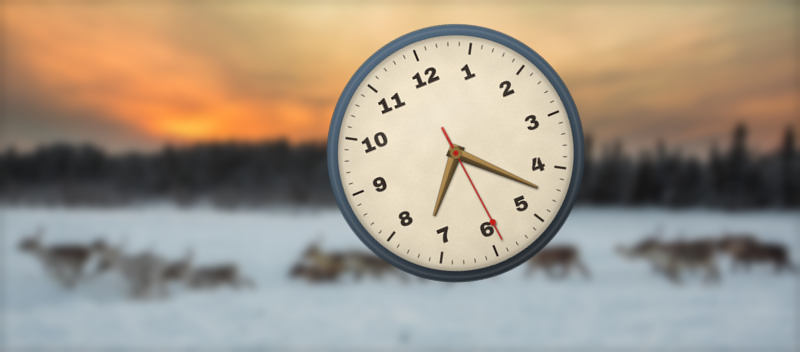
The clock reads 7.22.29
